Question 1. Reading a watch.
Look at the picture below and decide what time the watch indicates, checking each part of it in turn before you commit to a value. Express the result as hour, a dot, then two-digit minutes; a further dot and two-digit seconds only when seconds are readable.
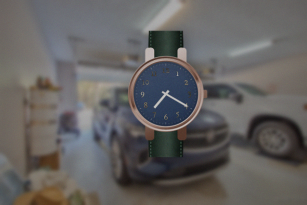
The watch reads 7.20
